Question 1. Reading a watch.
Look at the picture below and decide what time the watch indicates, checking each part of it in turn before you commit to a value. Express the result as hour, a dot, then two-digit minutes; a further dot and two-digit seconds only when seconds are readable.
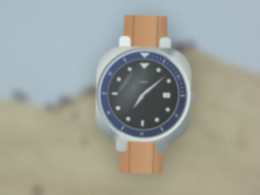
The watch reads 7.08
